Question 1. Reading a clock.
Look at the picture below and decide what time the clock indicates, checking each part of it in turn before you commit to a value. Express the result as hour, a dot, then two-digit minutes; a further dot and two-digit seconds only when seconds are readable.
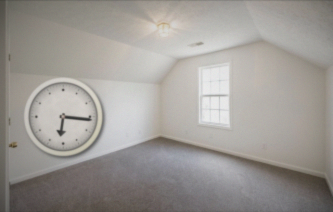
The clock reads 6.16
